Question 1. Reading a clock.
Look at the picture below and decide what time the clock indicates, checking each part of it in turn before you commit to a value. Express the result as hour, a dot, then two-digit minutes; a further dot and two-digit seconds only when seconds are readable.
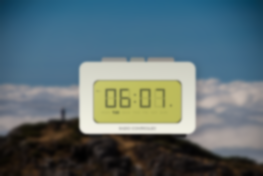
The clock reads 6.07
